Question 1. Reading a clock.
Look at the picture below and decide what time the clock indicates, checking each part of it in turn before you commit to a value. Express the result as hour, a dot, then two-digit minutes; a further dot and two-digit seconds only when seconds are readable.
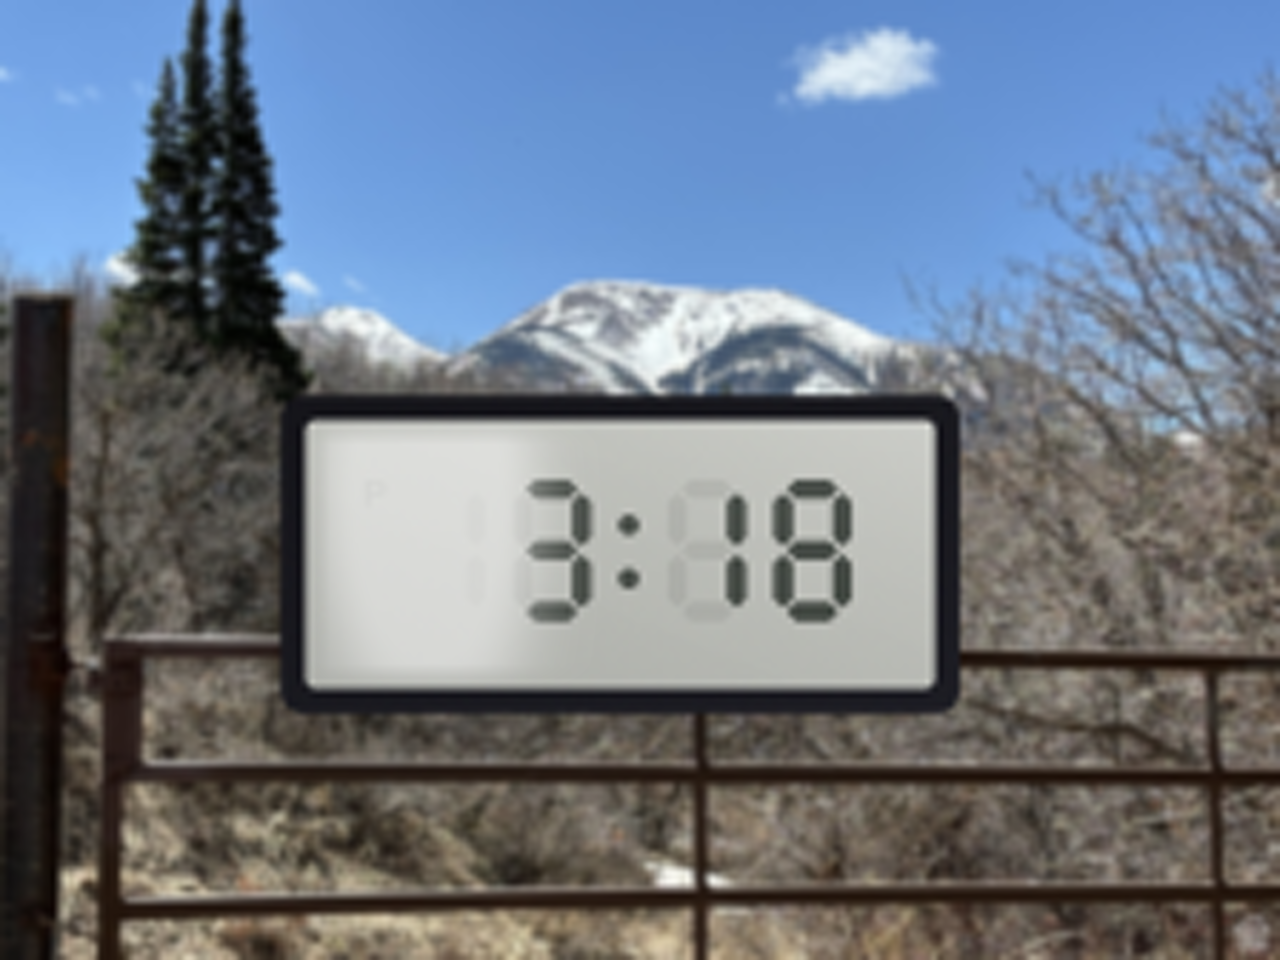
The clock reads 3.18
